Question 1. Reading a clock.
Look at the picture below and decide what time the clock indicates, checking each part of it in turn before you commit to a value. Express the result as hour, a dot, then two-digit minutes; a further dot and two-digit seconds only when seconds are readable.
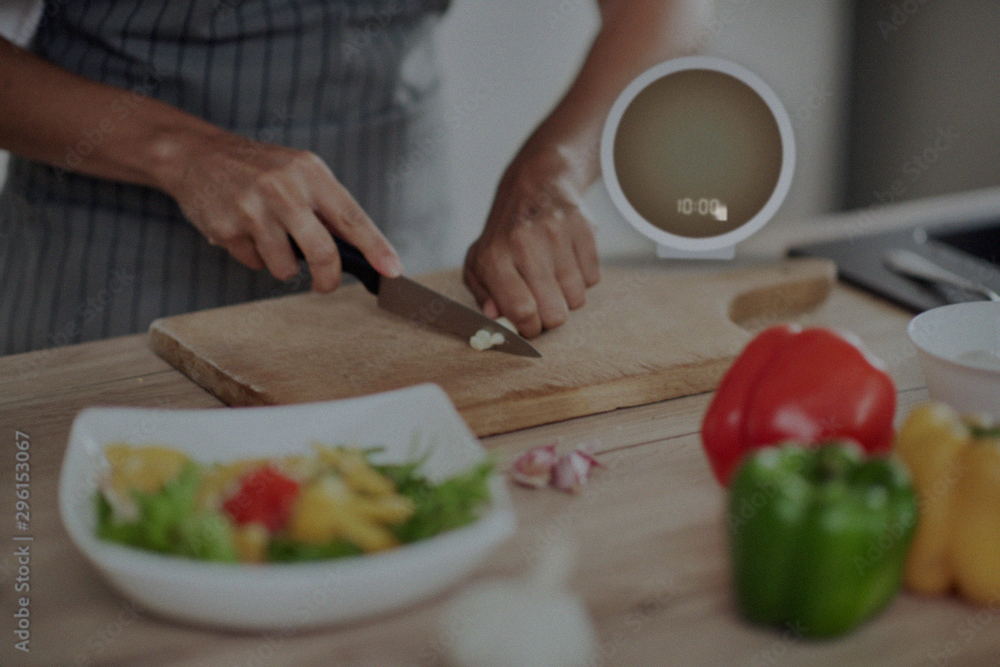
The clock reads 10.00
